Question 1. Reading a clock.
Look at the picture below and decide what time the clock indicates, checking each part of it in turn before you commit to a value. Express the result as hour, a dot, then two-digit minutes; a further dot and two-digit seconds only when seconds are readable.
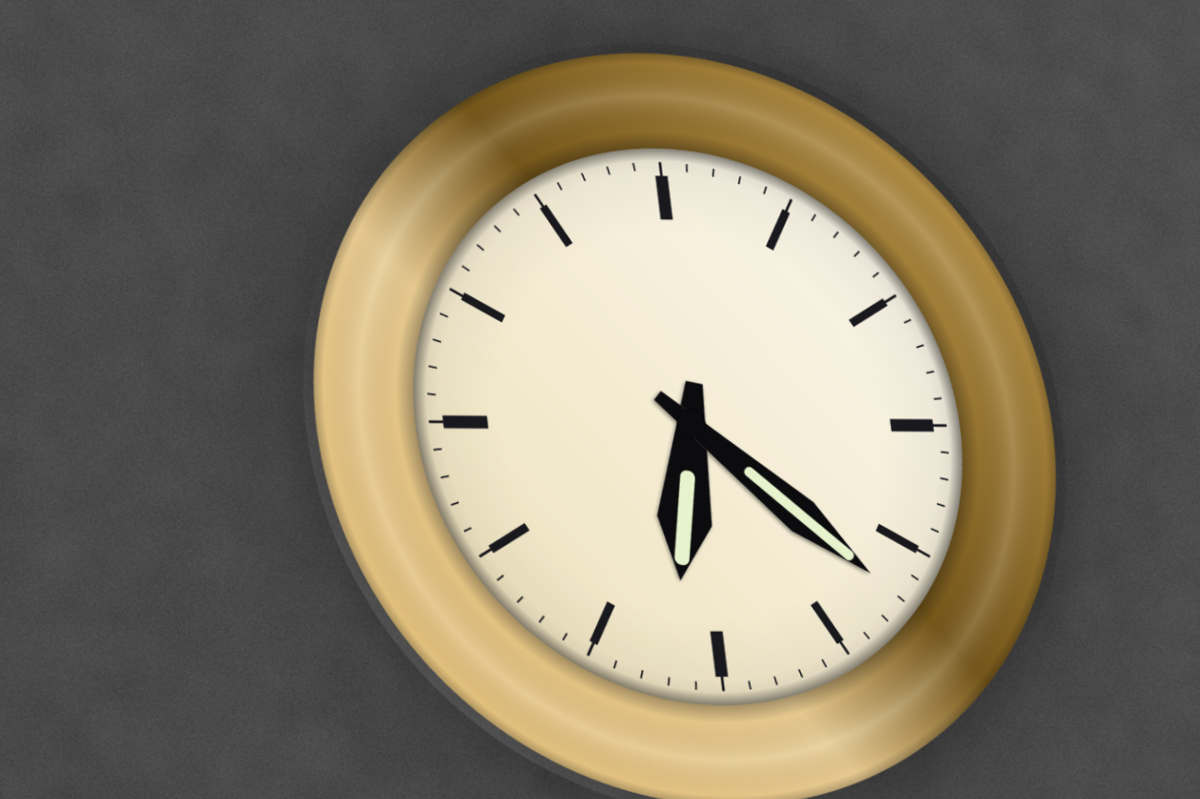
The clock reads 6.22
